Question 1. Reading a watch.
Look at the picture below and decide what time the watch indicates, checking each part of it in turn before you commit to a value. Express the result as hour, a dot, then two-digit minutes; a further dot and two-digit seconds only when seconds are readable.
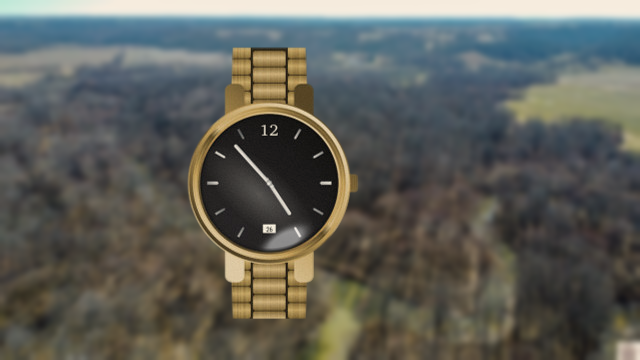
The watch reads 4.53
